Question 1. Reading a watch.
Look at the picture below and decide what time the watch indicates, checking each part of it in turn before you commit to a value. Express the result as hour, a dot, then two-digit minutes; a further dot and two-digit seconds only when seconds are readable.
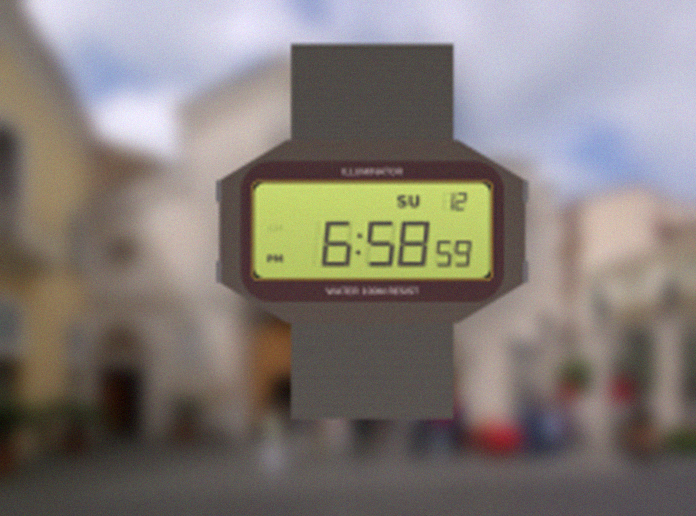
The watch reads 6.58.59
